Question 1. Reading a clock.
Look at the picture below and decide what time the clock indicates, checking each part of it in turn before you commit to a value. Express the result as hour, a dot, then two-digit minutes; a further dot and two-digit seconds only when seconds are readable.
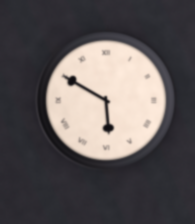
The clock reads 5.50
